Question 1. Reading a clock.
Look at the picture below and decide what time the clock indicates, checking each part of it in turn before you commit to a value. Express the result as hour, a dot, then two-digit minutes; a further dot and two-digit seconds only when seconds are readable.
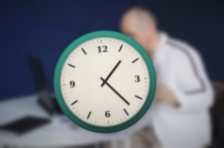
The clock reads 1.23
